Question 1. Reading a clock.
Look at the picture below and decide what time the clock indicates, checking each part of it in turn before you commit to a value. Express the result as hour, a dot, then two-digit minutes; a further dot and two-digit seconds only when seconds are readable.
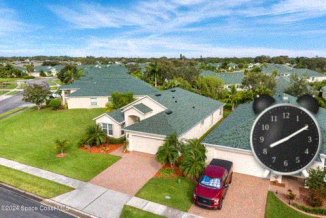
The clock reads 8.10
